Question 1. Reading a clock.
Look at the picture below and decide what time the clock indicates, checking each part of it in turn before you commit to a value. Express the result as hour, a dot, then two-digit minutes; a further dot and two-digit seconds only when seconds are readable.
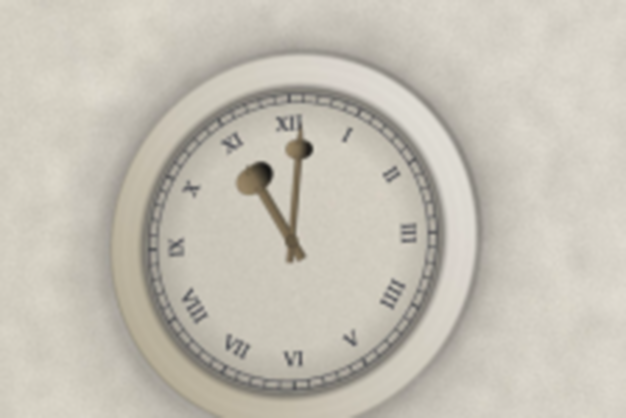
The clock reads 11.01
